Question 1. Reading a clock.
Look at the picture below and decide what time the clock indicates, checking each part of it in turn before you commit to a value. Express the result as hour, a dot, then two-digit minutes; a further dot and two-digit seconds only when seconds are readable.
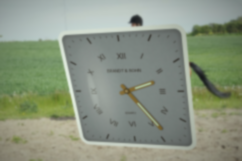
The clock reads 2.24
